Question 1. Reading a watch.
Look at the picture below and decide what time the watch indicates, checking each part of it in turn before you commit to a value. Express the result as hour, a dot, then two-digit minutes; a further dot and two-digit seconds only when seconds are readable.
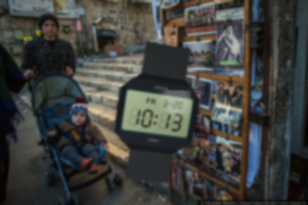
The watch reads 10.13
